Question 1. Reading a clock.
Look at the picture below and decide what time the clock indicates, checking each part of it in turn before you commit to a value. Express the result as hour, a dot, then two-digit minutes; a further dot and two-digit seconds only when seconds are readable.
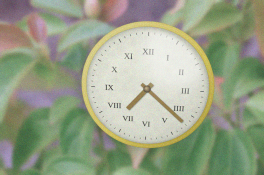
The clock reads 7.22
